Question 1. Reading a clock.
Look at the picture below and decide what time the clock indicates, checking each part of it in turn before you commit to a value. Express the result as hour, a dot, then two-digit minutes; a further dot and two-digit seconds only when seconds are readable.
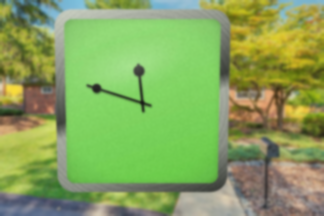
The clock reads 11.48
